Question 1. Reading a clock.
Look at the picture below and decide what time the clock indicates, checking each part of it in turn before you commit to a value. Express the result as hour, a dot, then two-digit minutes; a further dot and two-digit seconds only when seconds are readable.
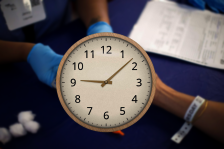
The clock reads 9.08
